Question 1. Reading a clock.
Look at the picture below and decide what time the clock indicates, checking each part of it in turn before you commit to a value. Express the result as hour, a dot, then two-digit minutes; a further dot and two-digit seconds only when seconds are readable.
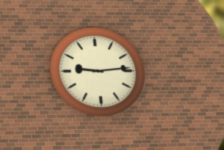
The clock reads 9.14
